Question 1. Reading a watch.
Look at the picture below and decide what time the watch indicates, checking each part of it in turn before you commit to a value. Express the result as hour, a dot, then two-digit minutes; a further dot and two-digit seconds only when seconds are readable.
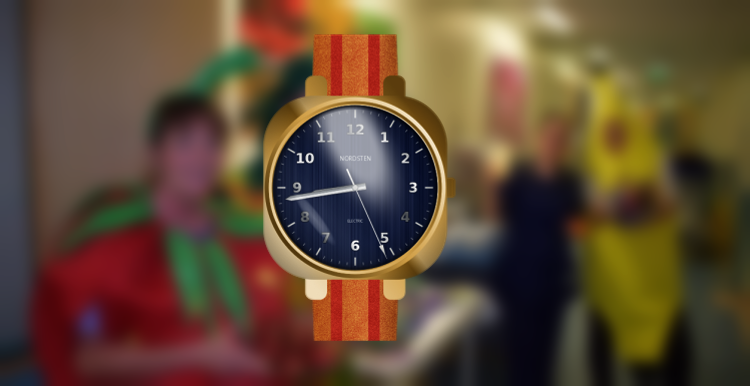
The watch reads 8.43.26
